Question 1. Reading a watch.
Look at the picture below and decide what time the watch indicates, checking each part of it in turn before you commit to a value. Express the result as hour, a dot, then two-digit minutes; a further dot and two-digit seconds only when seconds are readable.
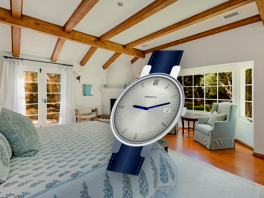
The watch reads 9.12
